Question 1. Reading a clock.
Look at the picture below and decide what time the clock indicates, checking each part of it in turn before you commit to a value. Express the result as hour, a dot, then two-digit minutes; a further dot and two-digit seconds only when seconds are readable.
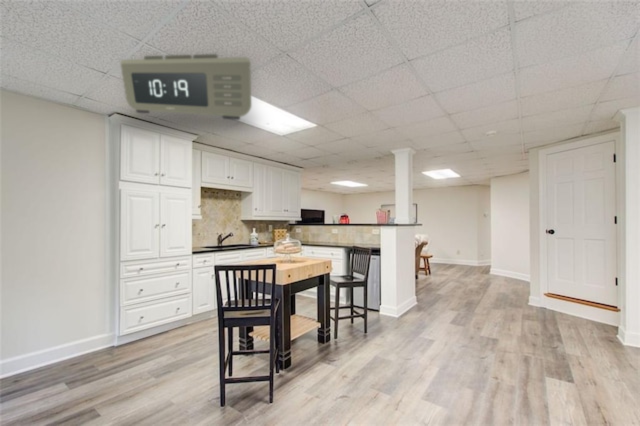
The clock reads 10.19
